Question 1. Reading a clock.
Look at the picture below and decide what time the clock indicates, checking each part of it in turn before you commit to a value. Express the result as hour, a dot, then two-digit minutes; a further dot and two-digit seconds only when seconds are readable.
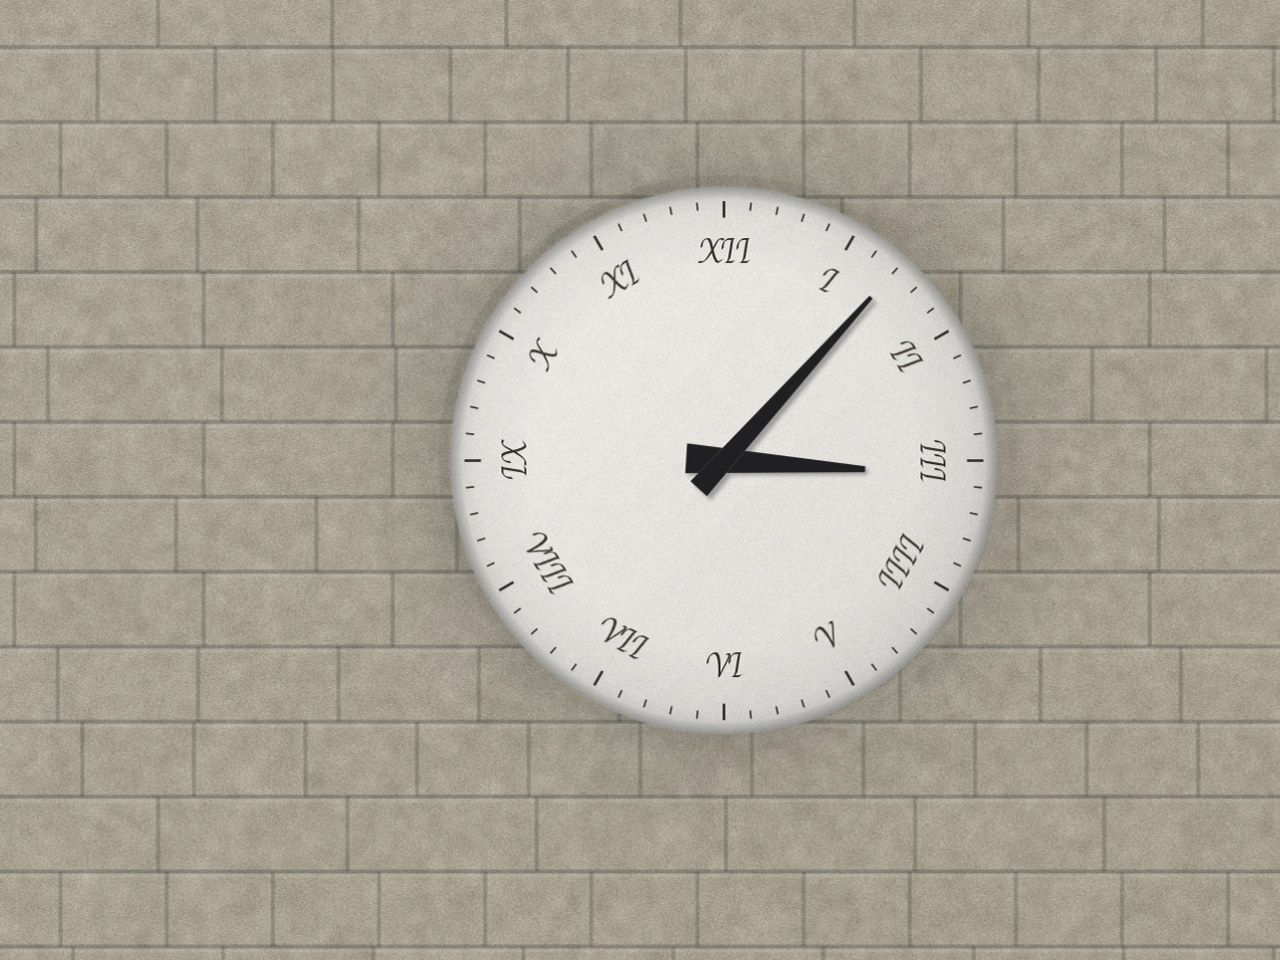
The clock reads 3.07
